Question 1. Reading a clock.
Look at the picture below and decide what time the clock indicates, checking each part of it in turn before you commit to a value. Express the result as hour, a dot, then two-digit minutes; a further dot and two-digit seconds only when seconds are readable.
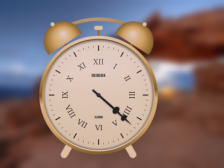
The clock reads 4.22
